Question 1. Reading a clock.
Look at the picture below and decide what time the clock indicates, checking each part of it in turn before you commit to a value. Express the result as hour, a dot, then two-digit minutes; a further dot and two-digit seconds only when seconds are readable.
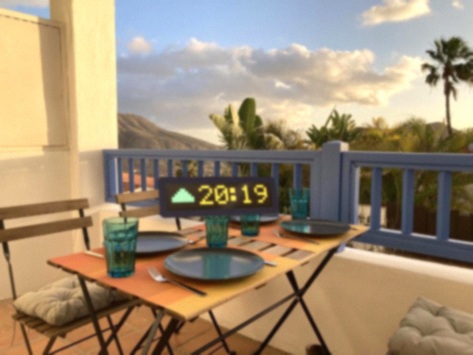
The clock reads 20.19
